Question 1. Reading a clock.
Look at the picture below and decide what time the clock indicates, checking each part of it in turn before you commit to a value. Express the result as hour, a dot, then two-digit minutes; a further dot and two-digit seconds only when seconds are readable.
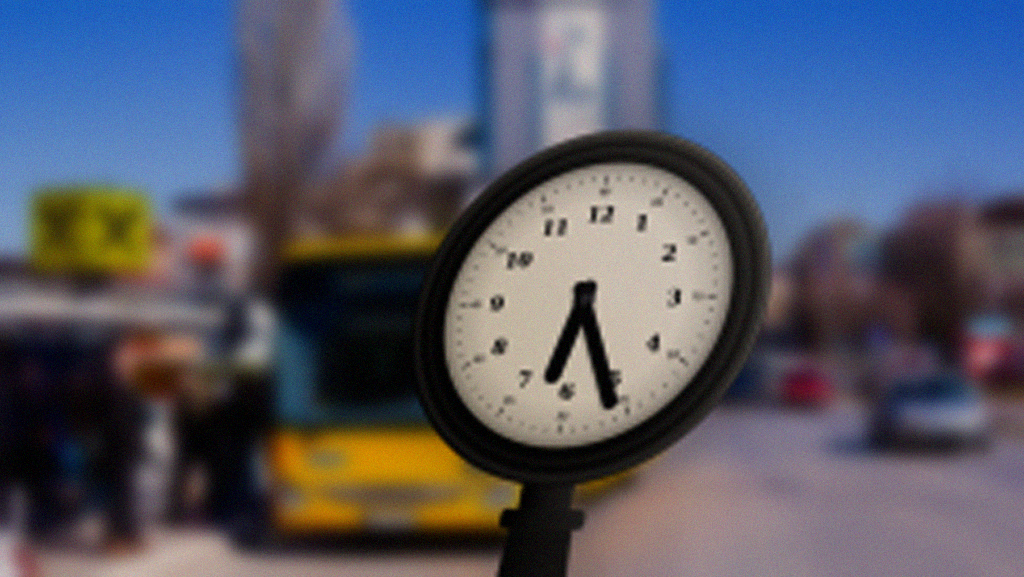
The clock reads 6.26
